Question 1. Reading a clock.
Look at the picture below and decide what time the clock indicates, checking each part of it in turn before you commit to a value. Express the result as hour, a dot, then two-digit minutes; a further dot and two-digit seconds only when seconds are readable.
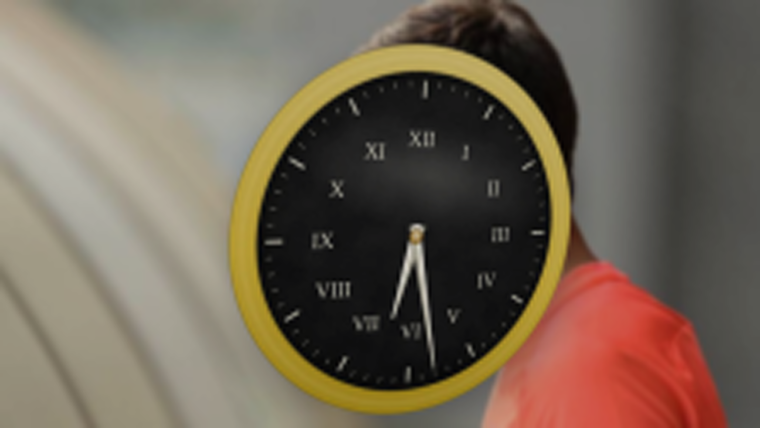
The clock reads 6.28
